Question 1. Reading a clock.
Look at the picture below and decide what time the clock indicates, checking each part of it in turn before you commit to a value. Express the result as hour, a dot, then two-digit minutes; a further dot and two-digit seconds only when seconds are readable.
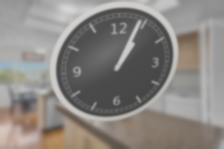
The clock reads 1.04
